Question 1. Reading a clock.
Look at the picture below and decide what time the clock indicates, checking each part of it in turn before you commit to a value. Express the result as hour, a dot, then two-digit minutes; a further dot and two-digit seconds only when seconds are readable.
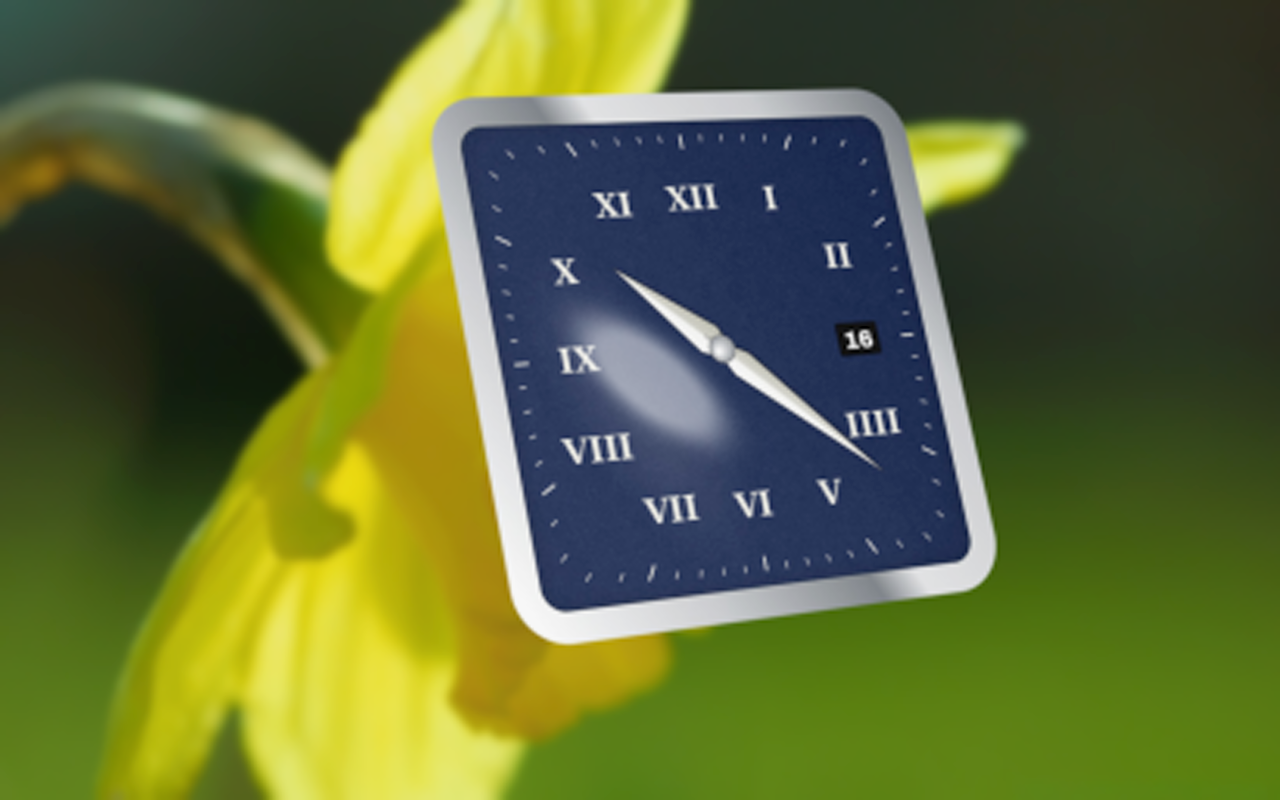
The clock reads 10.22
